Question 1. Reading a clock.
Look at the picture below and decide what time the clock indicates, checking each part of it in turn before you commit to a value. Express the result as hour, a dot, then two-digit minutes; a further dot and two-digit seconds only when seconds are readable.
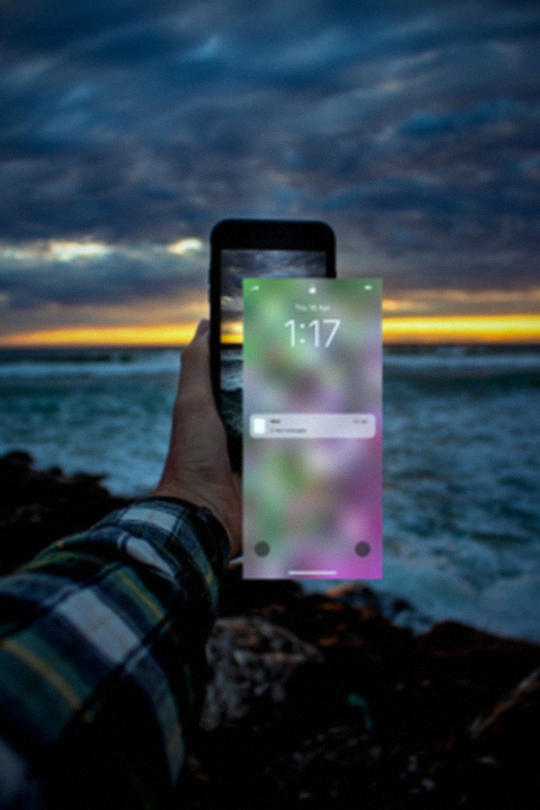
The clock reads 1.17
